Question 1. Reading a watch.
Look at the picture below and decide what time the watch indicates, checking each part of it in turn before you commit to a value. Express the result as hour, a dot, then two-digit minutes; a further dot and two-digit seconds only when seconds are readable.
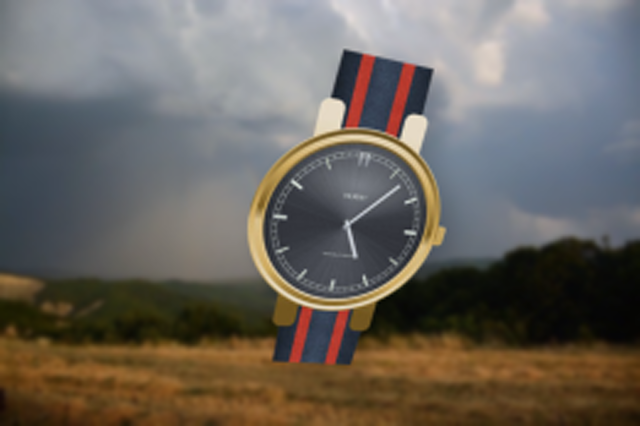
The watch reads 5.07
